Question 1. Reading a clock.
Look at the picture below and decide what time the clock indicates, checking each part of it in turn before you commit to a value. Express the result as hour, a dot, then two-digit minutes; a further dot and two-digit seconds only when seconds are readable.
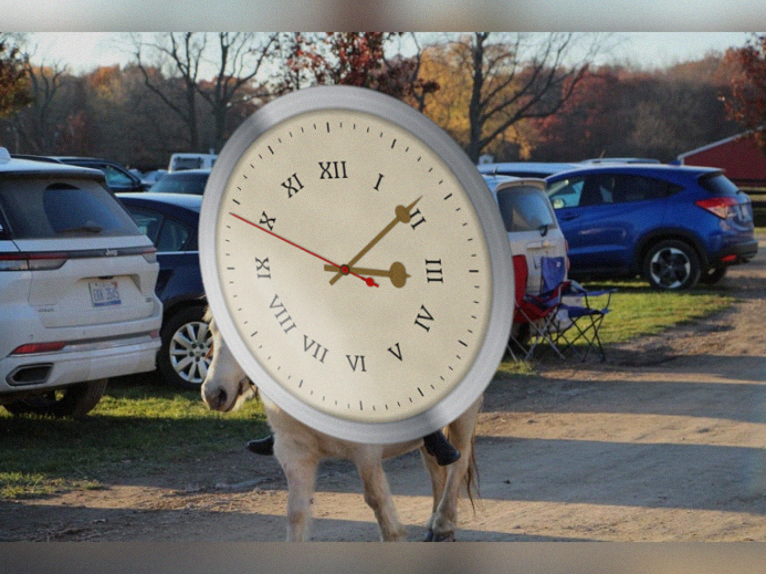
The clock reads 3.08.49
